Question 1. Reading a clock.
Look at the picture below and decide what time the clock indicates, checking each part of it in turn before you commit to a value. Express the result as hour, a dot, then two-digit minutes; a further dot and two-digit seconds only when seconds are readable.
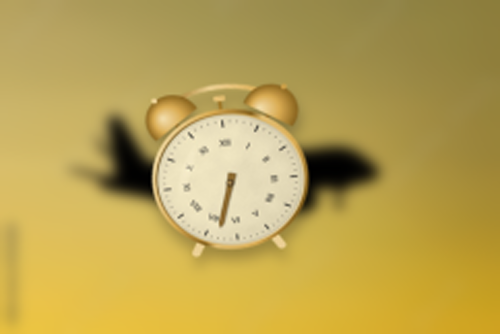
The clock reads 6.33
